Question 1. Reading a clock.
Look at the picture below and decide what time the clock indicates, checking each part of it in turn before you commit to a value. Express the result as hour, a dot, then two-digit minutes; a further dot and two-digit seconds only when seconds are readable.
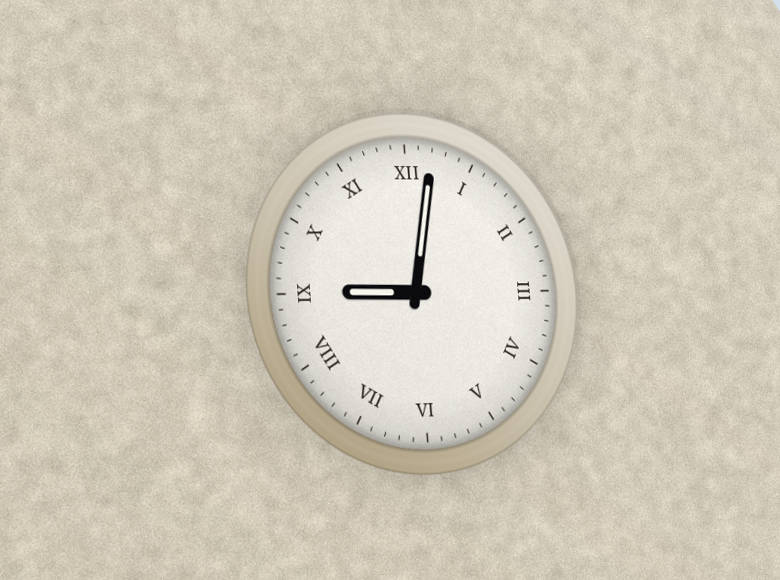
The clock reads 9.02
